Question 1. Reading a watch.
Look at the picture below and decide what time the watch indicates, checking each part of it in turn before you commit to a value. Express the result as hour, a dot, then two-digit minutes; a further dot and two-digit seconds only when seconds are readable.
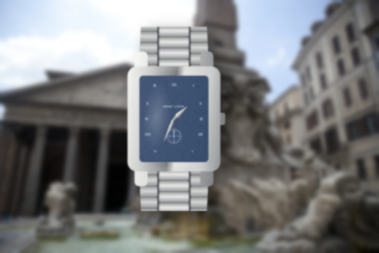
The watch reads 1.34
